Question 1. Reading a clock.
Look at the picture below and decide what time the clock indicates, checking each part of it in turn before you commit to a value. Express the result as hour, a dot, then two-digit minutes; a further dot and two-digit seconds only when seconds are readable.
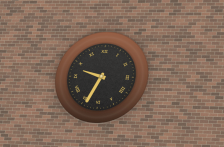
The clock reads 9.34
